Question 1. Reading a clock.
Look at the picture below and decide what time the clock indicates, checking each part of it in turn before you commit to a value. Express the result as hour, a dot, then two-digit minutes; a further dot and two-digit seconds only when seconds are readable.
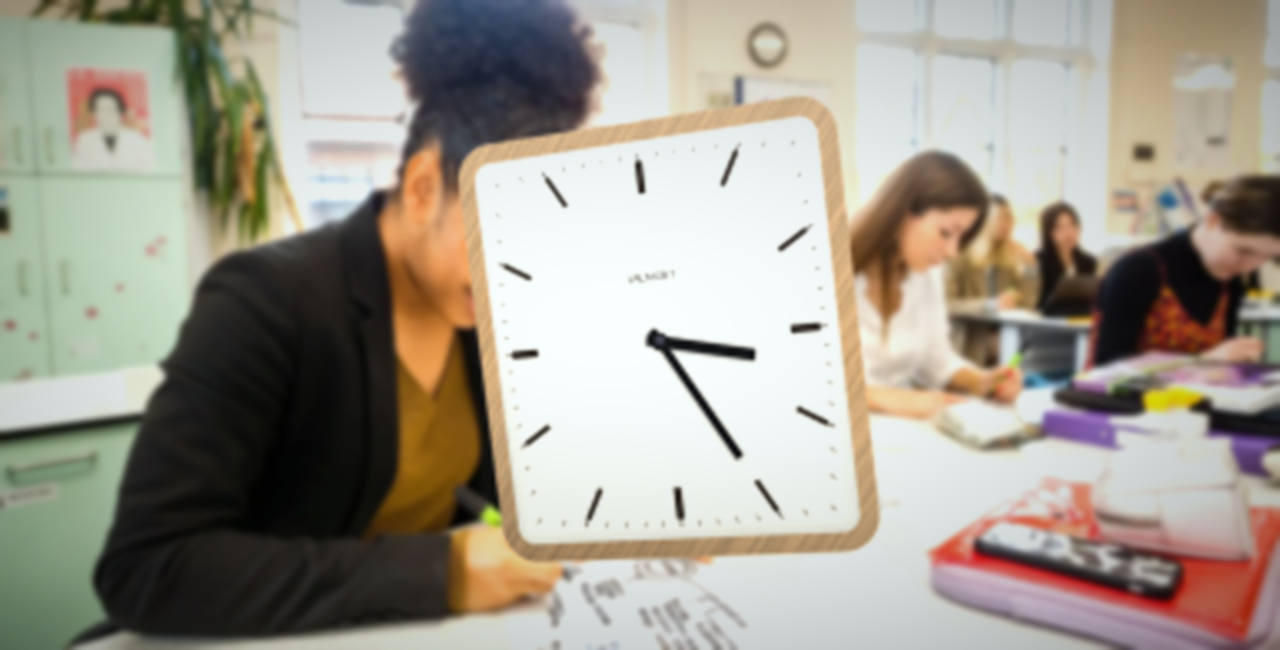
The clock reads 3.25
